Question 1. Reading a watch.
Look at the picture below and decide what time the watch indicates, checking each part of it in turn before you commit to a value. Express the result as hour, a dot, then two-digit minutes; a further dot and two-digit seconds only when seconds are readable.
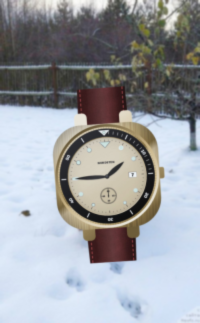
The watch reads 1.45
